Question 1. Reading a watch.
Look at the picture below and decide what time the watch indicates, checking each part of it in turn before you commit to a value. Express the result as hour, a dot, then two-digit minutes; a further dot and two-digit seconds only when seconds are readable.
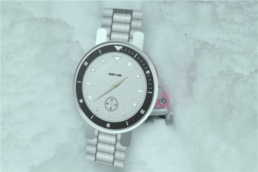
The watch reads 1.38
